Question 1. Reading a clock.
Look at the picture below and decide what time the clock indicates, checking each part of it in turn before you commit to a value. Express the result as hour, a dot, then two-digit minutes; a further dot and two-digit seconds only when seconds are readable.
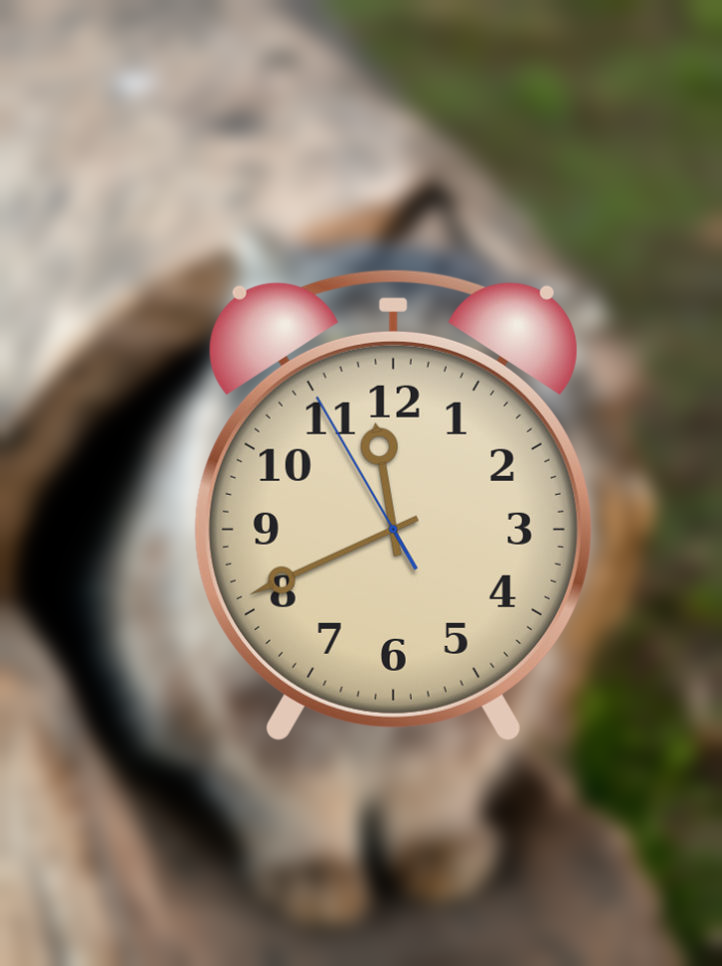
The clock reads 11.40.55
